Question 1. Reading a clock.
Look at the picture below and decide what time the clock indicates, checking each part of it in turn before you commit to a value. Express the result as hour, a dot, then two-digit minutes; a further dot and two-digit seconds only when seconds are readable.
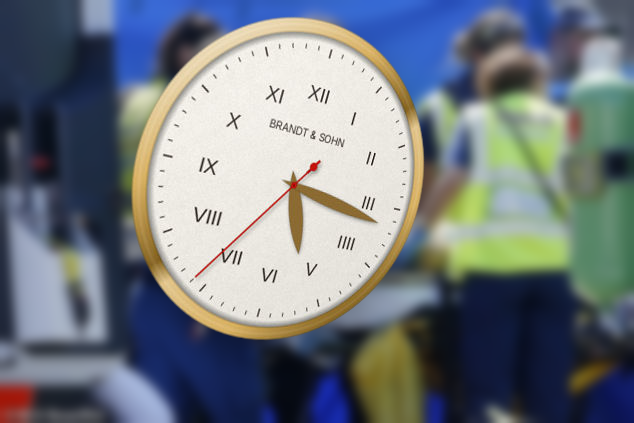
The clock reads 5.16.36
